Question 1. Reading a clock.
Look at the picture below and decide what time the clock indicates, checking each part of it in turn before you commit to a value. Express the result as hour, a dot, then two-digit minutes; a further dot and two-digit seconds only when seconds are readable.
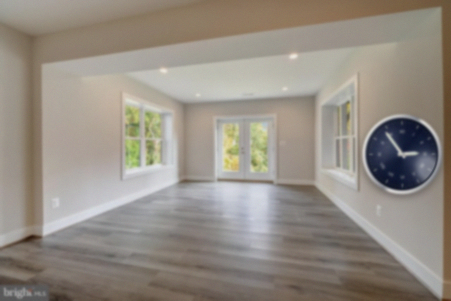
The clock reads 2.54
